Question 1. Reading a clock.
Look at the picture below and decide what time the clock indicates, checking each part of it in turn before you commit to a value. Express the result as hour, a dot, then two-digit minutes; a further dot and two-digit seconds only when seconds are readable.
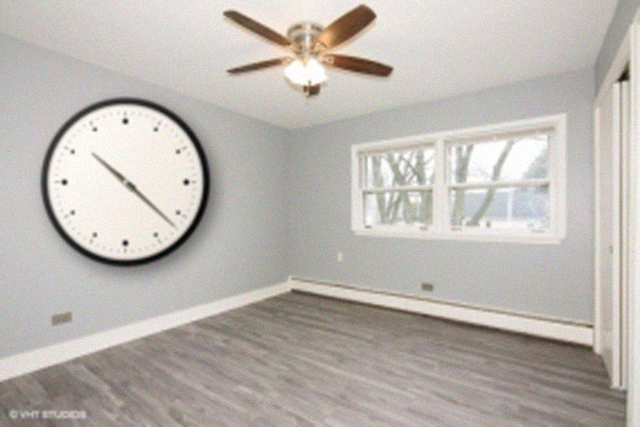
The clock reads 10.22
